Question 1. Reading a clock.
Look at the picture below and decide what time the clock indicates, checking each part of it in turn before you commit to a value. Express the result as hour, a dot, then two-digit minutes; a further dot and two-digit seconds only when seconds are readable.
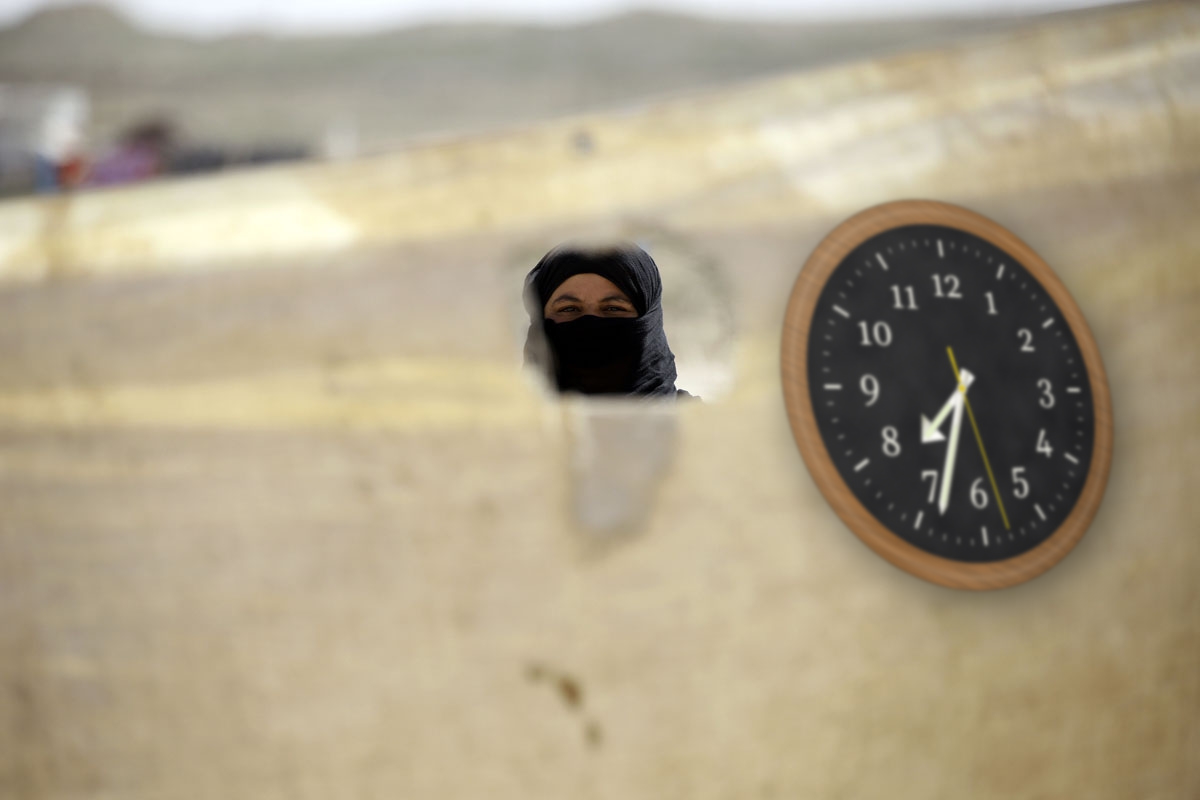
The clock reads 7.33.28
